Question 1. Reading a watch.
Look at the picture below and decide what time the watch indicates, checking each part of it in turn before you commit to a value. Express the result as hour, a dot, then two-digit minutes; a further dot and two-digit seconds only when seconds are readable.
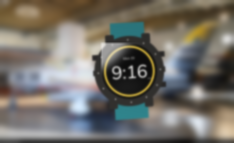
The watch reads 9.16
